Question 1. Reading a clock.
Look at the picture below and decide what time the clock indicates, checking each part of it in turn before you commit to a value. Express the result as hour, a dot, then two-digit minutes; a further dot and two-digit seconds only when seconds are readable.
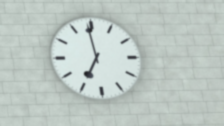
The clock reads 6.59
